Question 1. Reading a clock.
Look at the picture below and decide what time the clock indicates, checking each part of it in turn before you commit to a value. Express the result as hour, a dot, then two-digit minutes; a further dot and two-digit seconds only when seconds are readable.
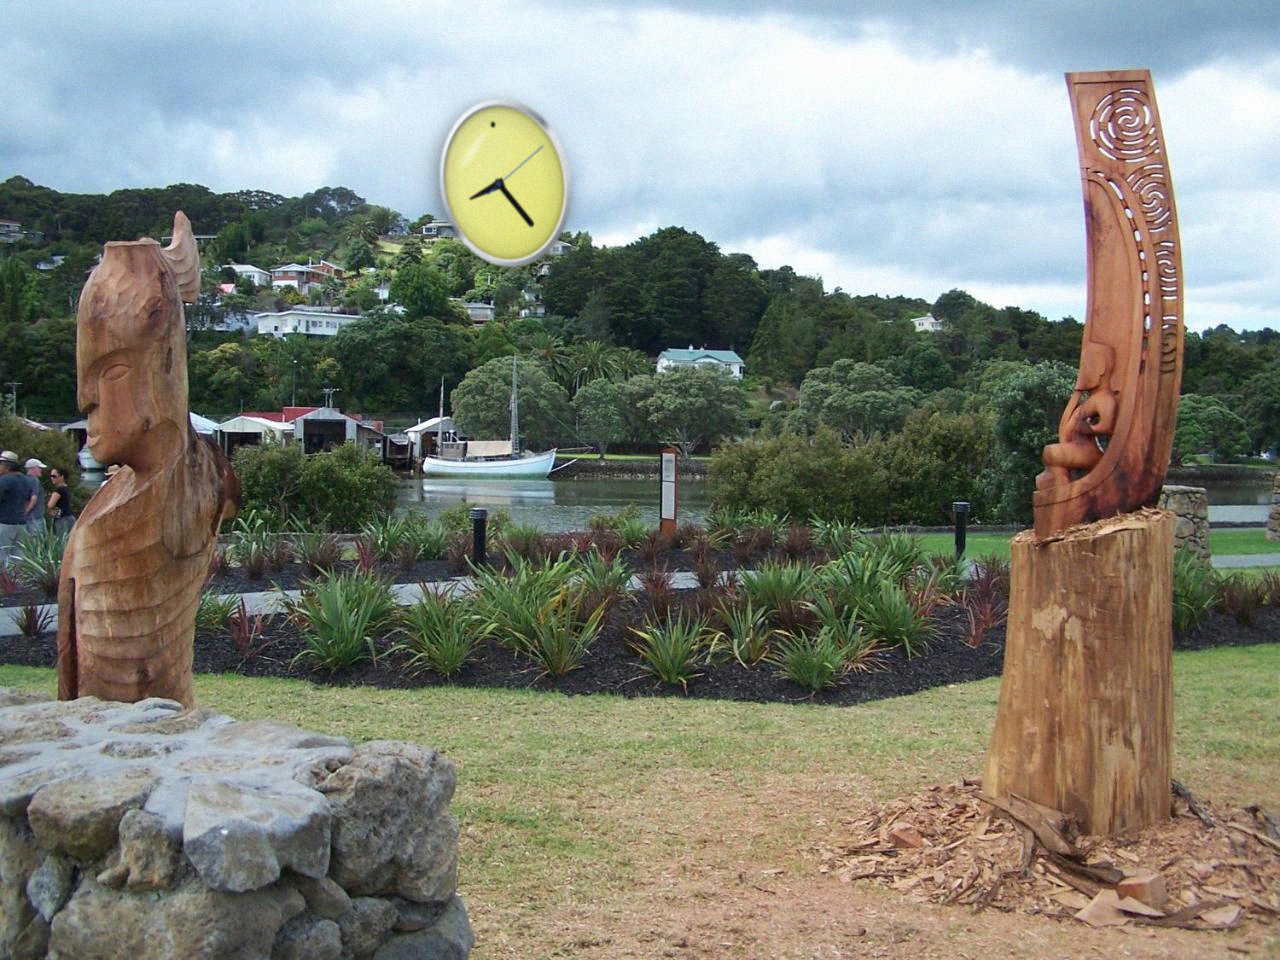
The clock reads 8.23.10
